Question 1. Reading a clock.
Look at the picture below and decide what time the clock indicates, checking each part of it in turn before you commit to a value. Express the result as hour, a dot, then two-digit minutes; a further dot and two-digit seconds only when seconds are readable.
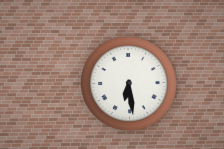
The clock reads 6.29
